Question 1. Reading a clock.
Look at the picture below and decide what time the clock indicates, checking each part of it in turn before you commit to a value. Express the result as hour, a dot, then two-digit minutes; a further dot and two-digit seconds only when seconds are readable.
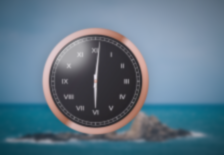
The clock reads 6.01
